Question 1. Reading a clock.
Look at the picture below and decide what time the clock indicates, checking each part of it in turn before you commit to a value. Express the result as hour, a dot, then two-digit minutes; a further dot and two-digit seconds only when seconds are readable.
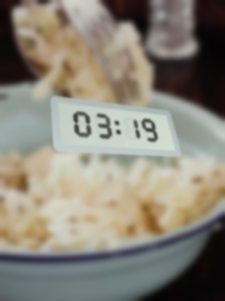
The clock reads 3.19
